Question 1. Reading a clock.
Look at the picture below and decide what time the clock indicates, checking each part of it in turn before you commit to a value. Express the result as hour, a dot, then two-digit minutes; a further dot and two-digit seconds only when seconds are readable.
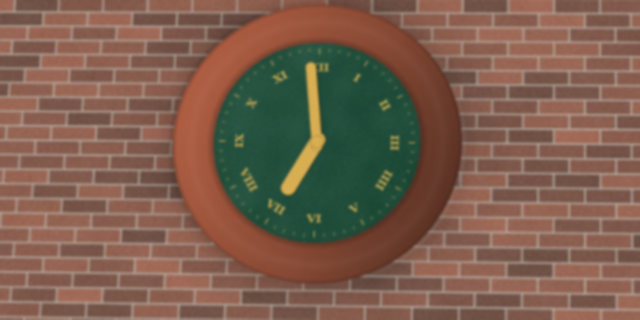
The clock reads 6.59
